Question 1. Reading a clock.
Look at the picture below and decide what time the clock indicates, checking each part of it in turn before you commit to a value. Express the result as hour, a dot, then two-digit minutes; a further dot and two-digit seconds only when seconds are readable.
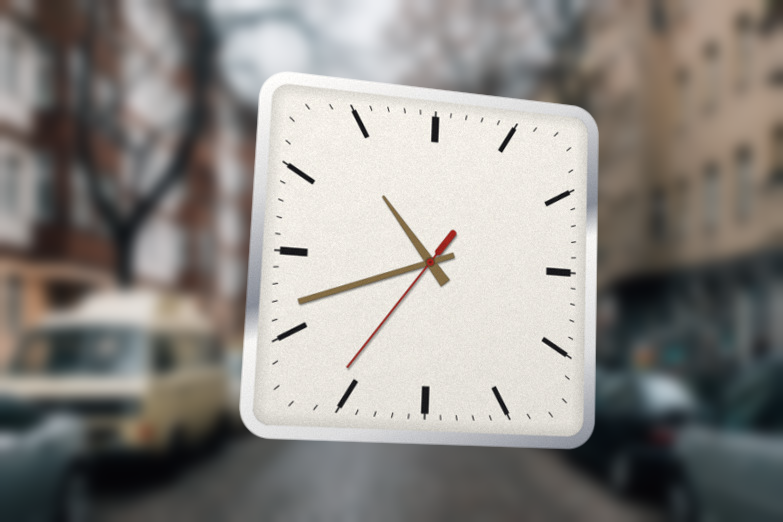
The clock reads 10.41.36
